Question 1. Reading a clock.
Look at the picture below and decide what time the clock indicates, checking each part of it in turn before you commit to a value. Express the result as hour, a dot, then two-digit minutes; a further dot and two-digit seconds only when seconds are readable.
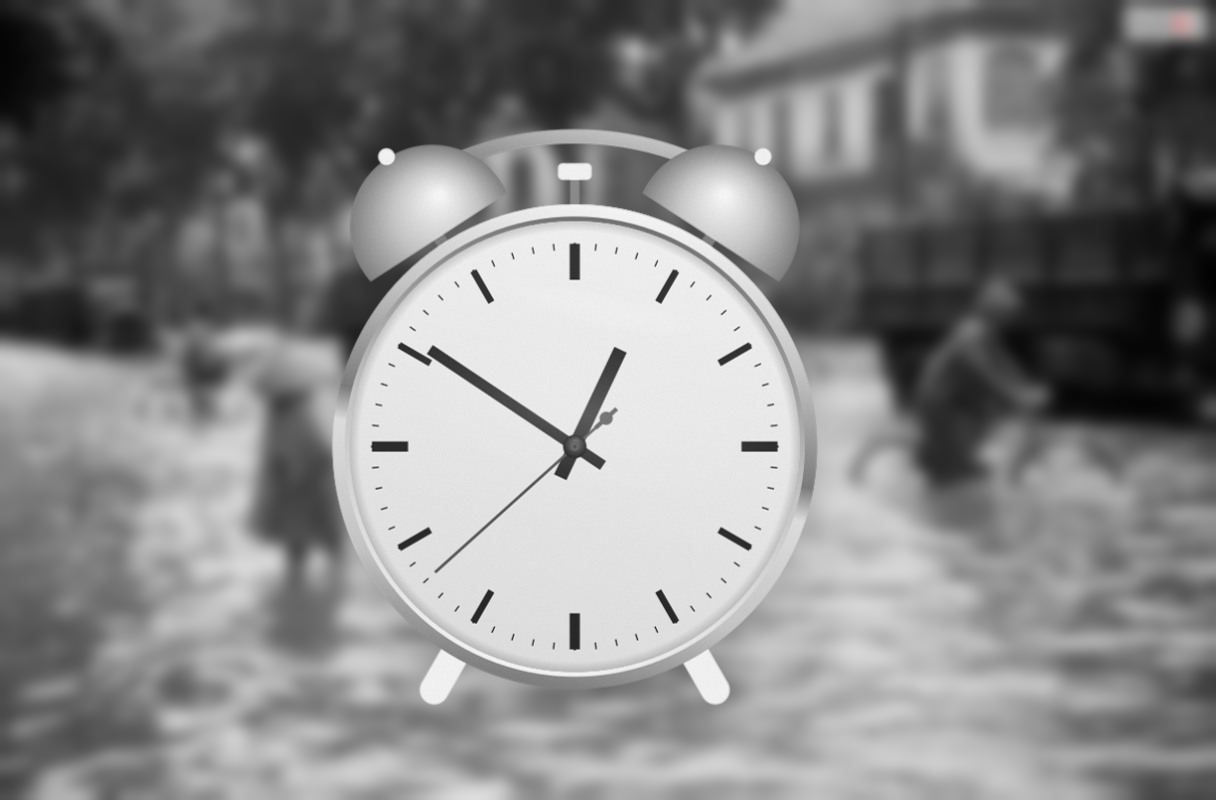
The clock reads 12.50.38
